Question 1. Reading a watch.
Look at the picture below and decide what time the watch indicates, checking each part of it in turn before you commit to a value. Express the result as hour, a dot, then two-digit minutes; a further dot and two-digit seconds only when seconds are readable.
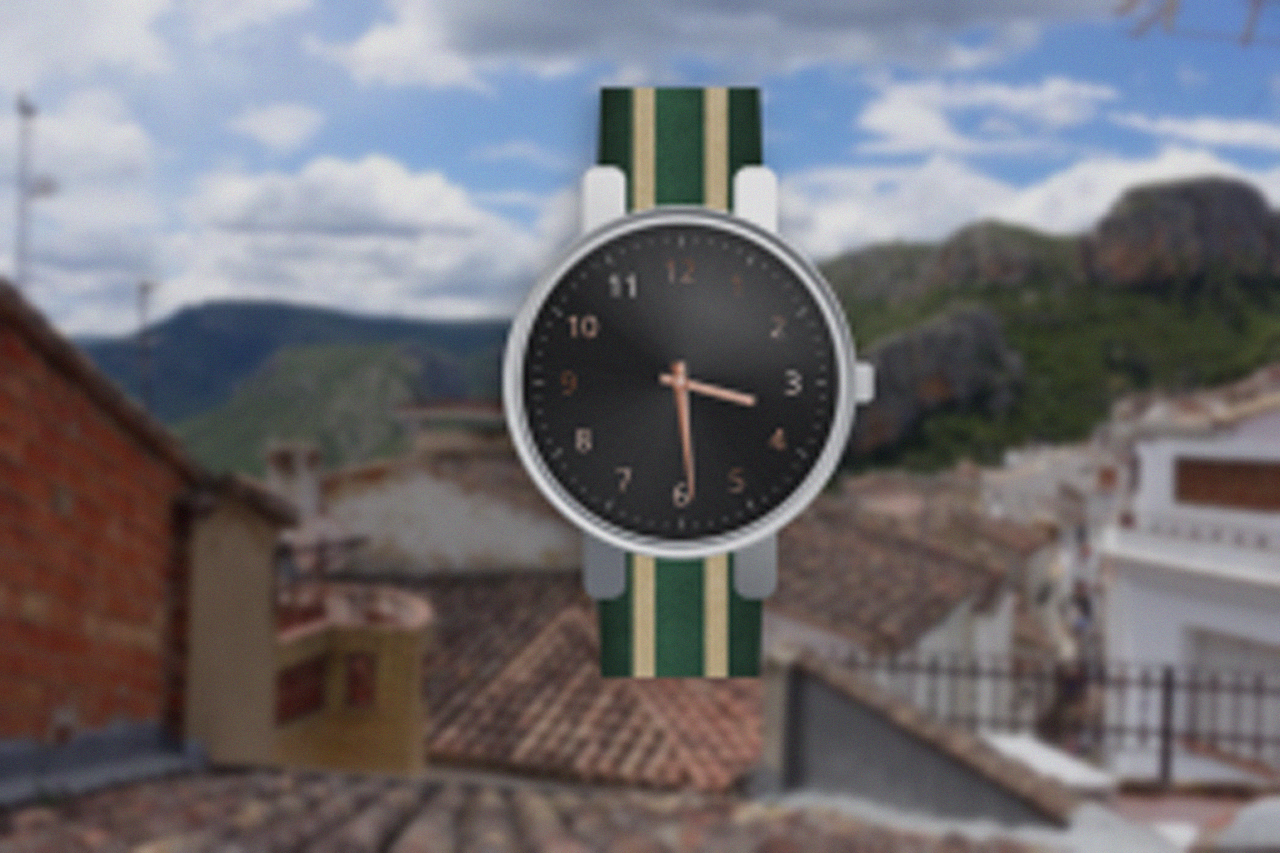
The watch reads 3.29
